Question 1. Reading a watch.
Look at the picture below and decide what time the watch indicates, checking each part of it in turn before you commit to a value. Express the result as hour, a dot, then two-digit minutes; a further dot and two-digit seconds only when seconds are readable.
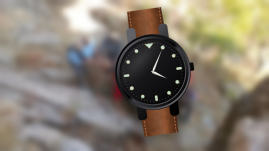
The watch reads 4.05
